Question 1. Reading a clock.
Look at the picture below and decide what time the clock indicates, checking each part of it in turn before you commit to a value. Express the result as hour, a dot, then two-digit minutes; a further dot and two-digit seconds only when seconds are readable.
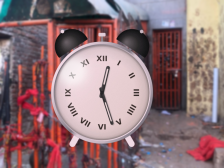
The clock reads 12.27
